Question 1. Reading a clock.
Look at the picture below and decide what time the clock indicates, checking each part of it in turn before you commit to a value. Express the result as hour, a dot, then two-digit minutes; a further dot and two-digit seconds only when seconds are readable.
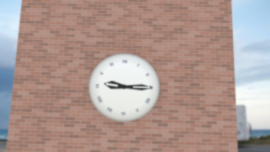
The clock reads 9.15
